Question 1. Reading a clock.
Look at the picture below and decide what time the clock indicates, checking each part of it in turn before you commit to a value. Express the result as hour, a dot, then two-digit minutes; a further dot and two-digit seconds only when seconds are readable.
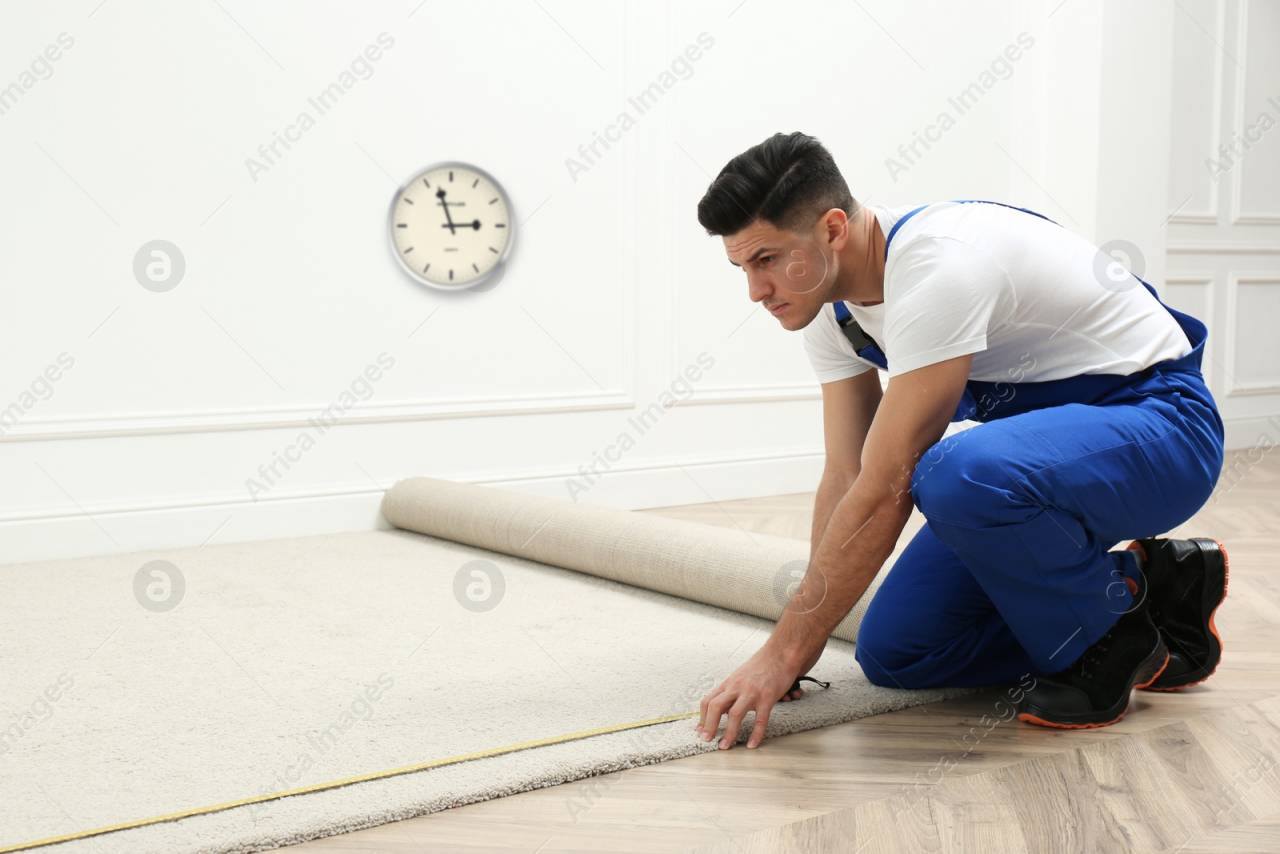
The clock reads 2.57
